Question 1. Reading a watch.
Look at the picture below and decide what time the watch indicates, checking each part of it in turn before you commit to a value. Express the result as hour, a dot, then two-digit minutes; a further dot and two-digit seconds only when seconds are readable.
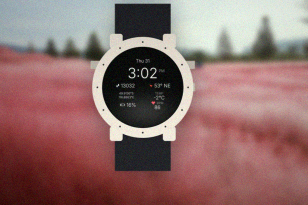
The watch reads 3.02
